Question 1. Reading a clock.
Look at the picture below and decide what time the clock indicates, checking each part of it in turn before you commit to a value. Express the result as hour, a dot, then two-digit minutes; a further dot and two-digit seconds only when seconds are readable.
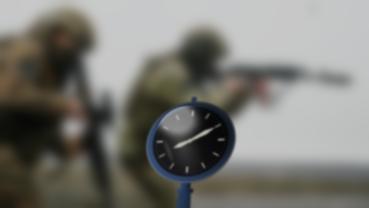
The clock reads 8.10
